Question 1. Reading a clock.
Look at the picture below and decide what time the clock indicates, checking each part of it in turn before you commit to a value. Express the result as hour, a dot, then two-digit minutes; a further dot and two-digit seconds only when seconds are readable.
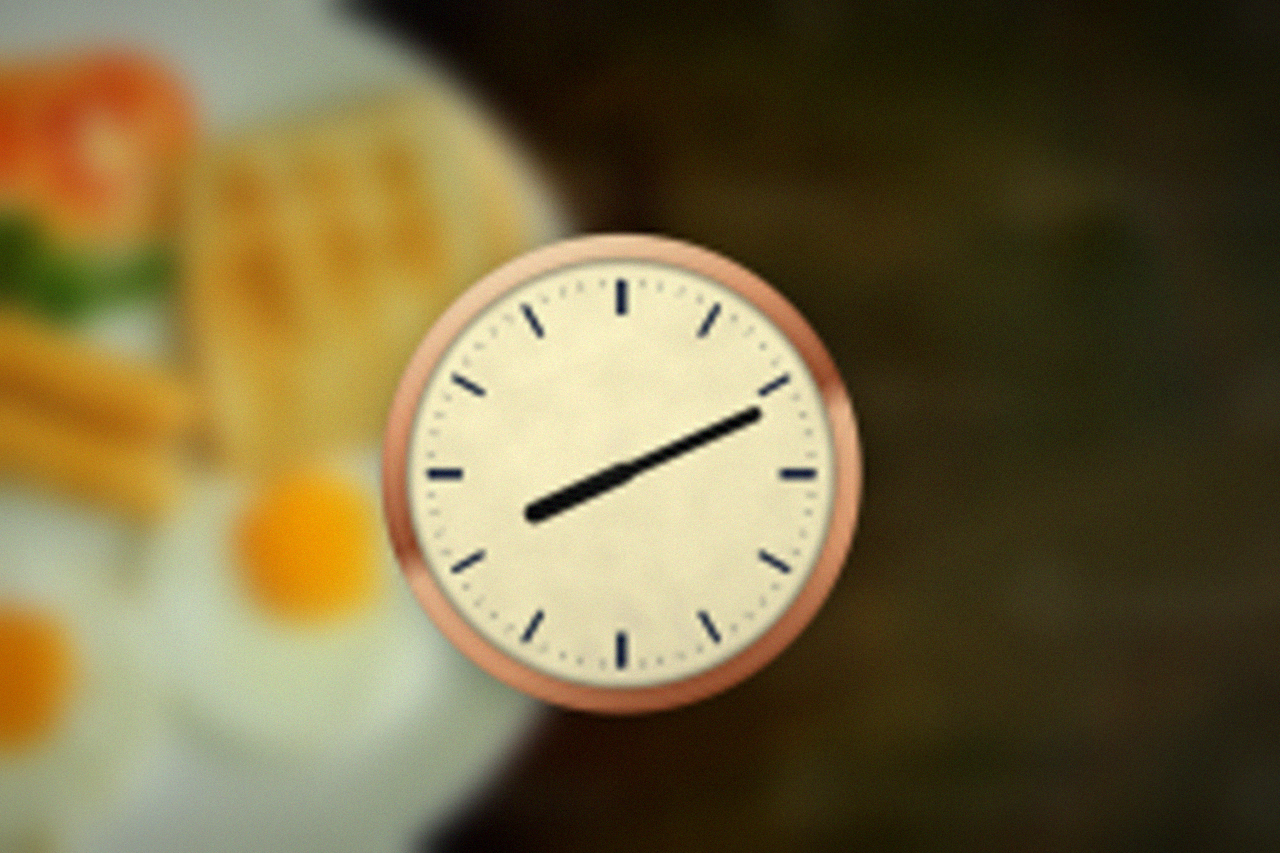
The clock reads 8.11
